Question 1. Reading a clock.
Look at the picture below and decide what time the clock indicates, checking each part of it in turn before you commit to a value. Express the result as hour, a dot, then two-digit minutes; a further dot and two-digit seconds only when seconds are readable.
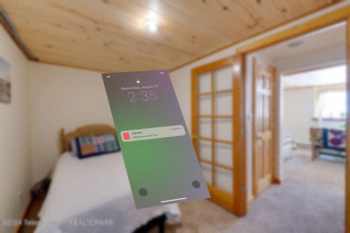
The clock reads 2.35
